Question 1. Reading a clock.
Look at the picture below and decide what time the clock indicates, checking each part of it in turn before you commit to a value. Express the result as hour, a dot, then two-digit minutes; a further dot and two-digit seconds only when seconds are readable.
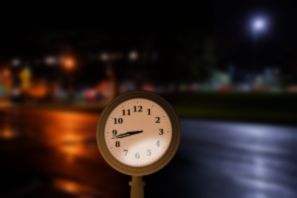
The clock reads 8.43
